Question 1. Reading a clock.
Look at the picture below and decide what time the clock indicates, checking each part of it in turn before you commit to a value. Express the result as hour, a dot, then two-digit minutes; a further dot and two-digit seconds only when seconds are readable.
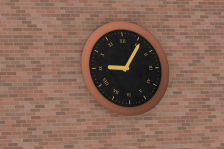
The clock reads 9.06
